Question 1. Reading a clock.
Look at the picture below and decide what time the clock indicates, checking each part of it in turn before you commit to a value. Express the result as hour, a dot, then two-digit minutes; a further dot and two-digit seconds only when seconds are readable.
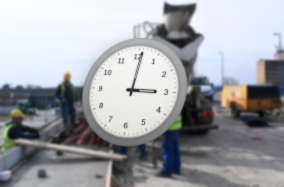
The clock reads 3.01
